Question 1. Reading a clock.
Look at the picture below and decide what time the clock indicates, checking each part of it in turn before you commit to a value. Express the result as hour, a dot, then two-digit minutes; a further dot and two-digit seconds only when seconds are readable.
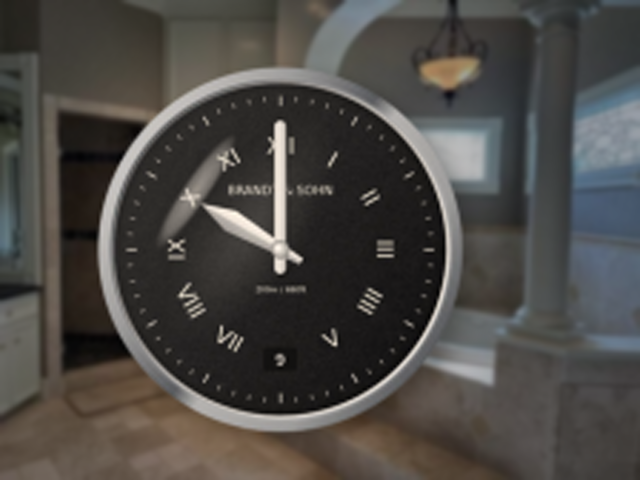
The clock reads 10.00
